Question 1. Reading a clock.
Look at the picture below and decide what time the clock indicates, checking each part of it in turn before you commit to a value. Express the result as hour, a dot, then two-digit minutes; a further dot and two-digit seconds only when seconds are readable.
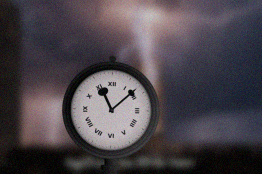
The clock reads 11.08
